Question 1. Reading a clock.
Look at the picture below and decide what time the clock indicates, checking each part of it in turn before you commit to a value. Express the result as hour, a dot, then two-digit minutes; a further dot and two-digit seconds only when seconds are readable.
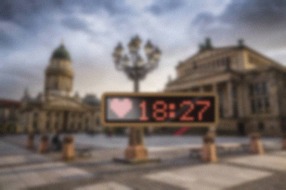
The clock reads 18.27
